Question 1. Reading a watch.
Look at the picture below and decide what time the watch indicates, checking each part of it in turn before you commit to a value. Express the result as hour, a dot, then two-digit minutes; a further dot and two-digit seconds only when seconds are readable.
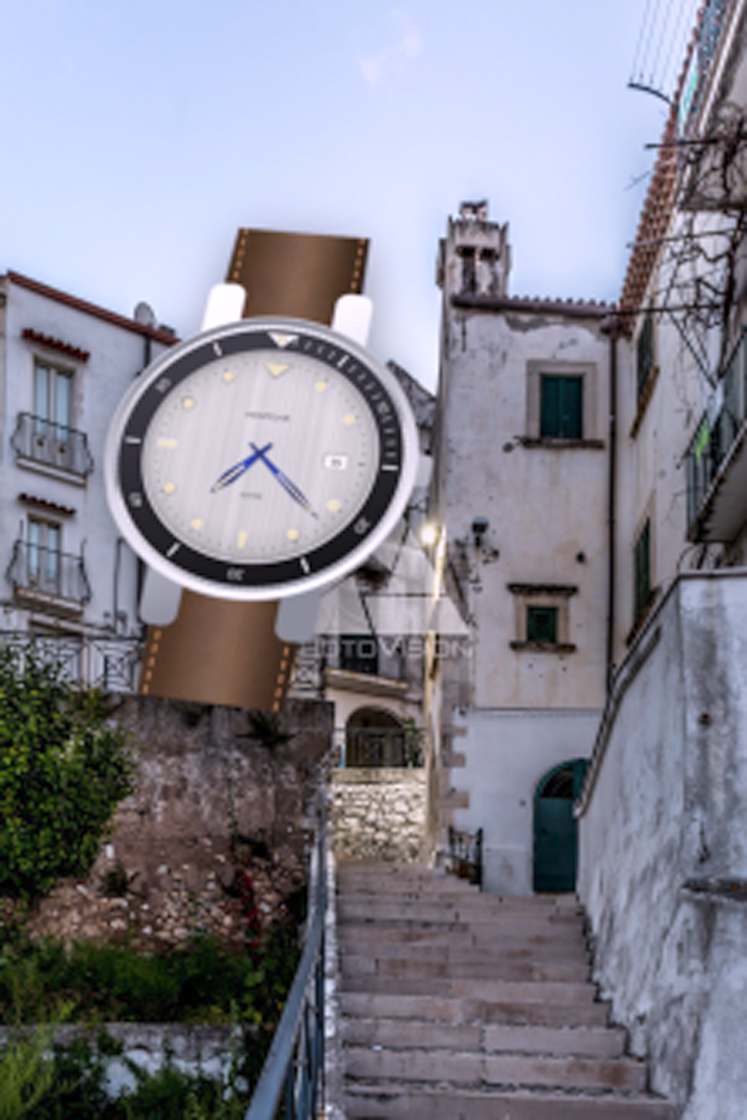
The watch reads 7.22
